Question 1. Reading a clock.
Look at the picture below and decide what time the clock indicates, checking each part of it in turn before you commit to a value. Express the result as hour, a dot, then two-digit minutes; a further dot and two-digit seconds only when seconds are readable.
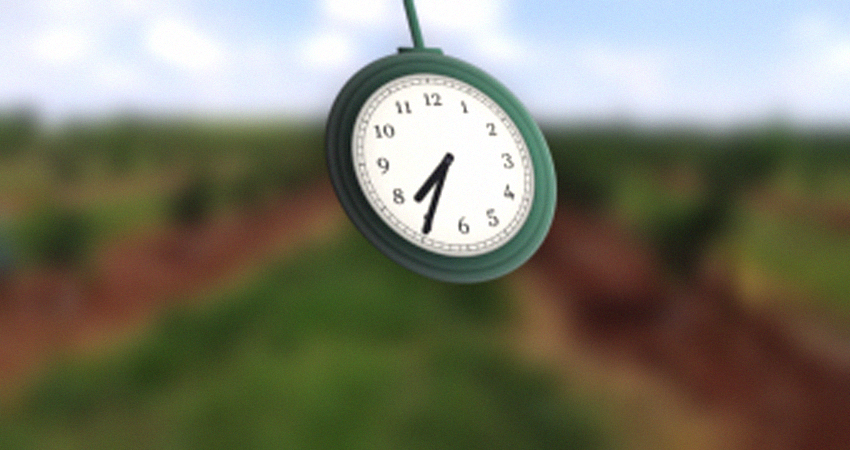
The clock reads 7.35
